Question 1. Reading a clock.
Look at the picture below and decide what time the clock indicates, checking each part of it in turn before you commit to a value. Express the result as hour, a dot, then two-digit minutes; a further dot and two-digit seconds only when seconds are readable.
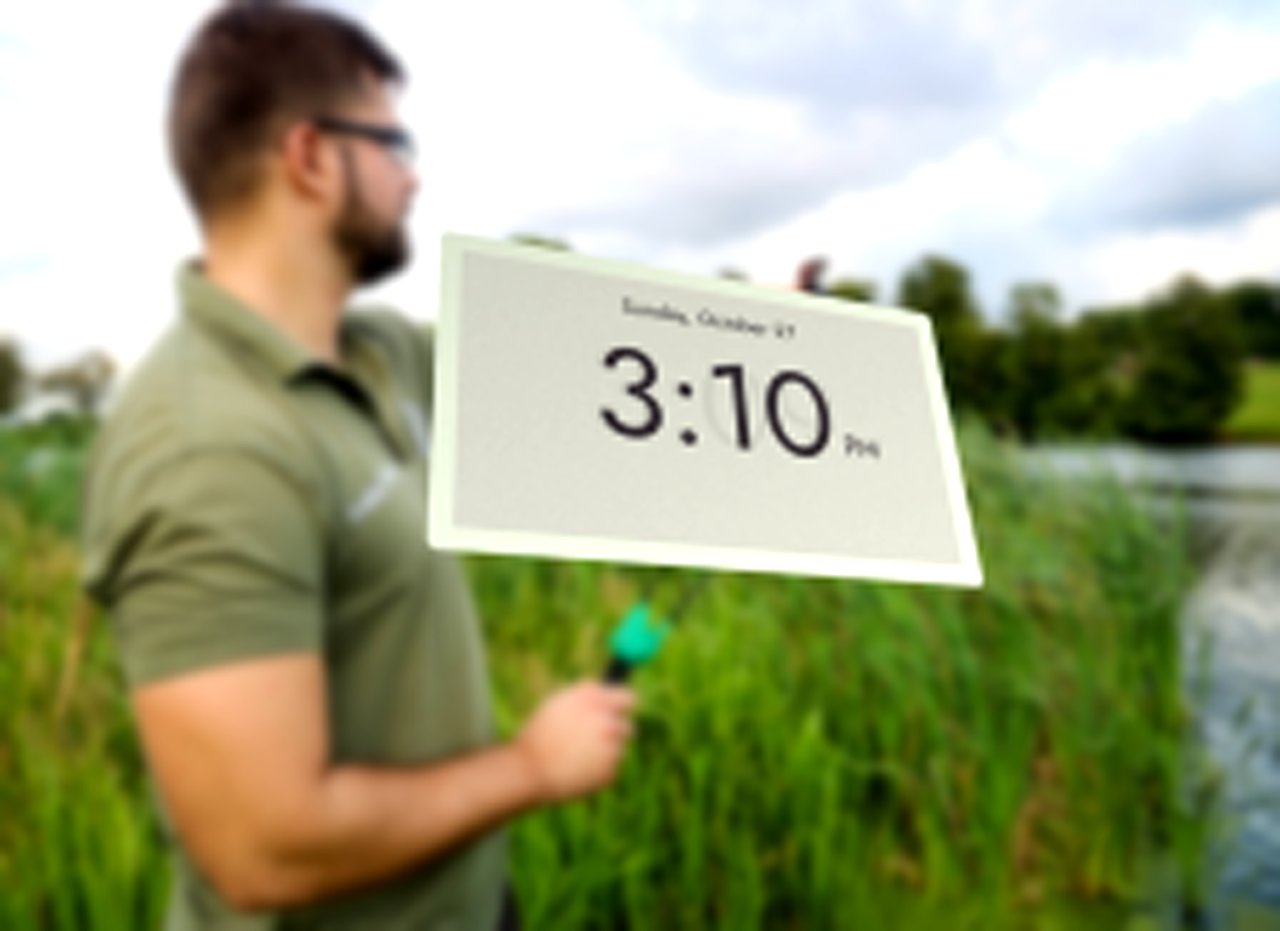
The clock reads 3.10
